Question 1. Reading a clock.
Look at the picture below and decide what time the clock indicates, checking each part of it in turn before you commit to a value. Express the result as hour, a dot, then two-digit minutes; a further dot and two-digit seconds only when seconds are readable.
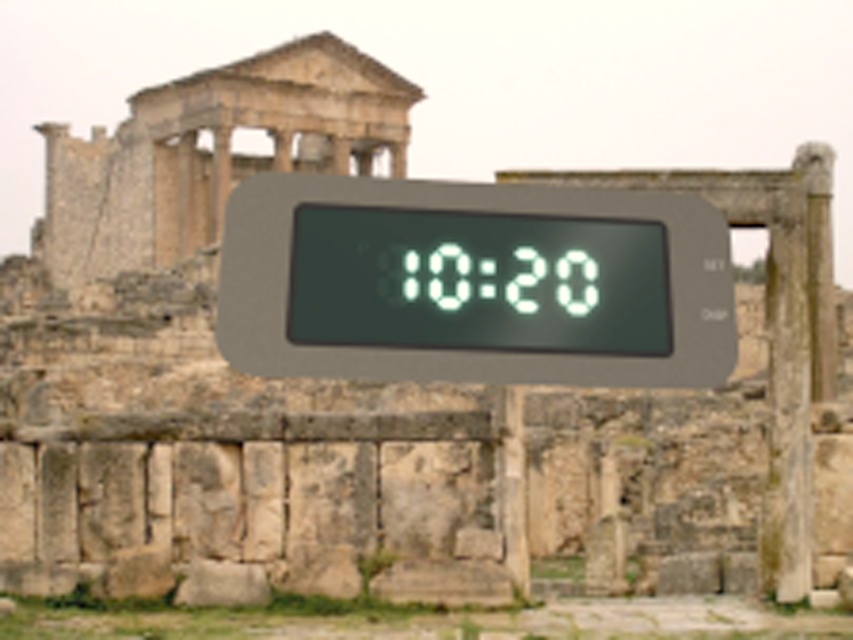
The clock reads 10.20
